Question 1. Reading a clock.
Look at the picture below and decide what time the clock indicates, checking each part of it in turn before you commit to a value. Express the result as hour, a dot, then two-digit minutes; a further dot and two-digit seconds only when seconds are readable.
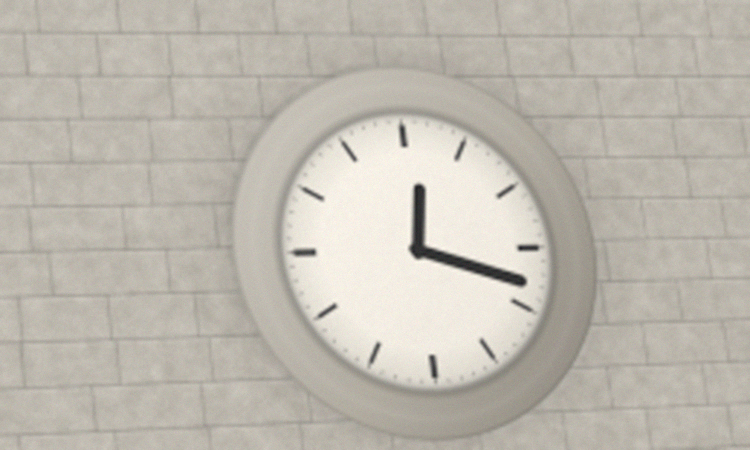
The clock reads 12.18
